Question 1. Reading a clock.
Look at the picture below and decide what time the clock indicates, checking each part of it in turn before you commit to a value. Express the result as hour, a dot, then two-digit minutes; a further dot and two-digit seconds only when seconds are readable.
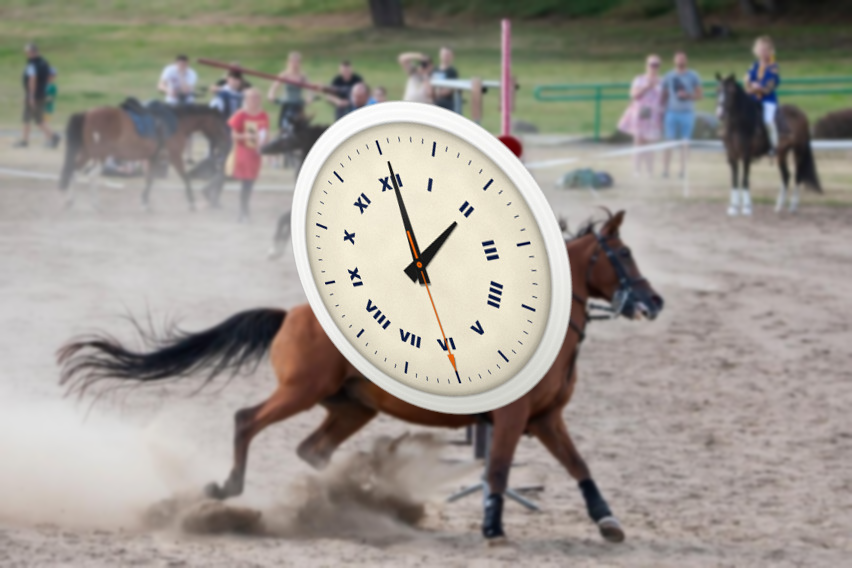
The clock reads 2.00.30
